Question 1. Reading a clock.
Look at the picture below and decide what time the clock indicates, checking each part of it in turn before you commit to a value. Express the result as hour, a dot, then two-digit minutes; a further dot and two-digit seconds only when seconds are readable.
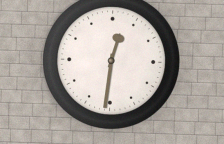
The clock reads 12.31
